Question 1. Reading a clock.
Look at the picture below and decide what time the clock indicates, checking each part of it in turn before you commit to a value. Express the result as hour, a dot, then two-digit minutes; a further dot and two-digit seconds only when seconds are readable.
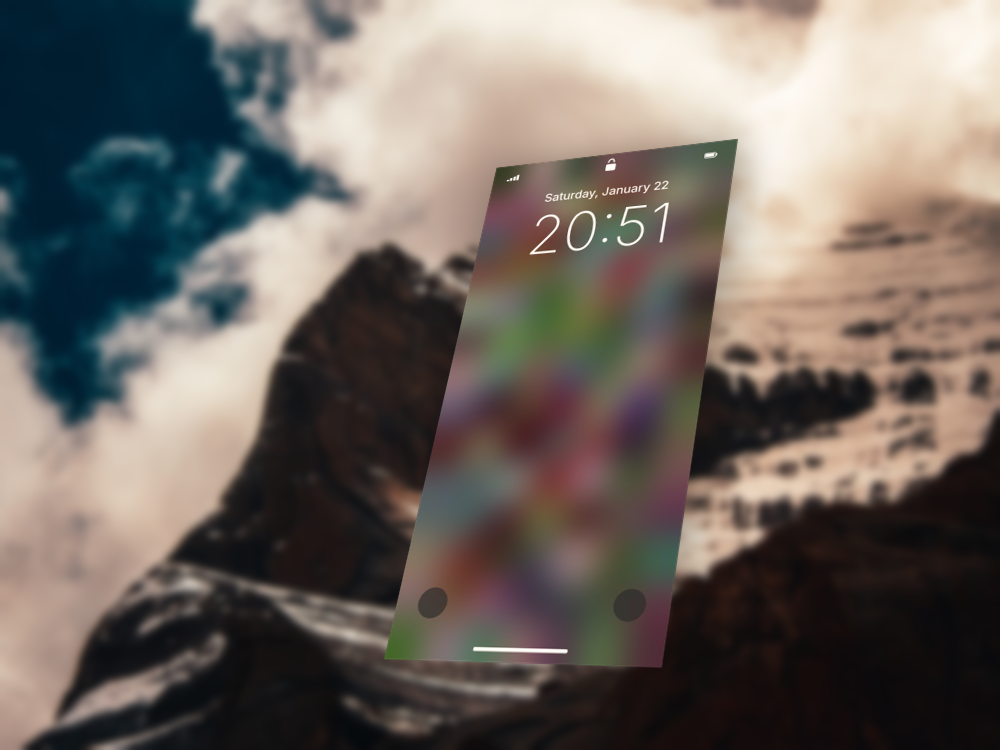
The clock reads 20.51
